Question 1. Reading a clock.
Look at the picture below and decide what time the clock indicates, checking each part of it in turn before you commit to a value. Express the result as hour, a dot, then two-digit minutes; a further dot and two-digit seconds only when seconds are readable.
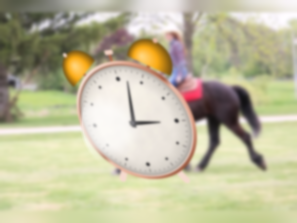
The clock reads 3.02
